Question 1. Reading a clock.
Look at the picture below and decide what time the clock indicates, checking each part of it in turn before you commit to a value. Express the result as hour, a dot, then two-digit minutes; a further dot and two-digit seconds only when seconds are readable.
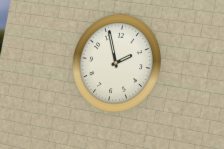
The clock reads 1.56
